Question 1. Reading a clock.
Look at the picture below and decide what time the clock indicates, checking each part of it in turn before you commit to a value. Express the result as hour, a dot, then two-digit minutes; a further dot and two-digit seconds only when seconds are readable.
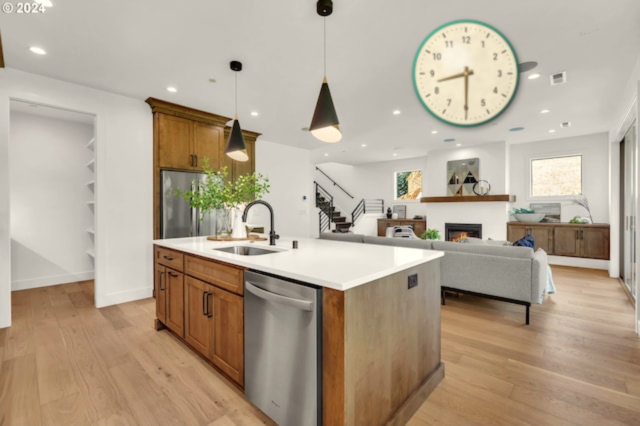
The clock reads 8.30
